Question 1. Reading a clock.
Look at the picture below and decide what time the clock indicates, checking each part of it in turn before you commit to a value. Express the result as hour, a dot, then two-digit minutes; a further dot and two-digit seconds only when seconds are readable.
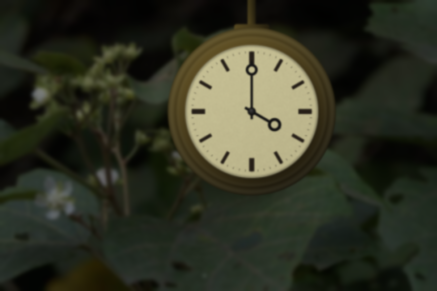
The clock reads 4.00
